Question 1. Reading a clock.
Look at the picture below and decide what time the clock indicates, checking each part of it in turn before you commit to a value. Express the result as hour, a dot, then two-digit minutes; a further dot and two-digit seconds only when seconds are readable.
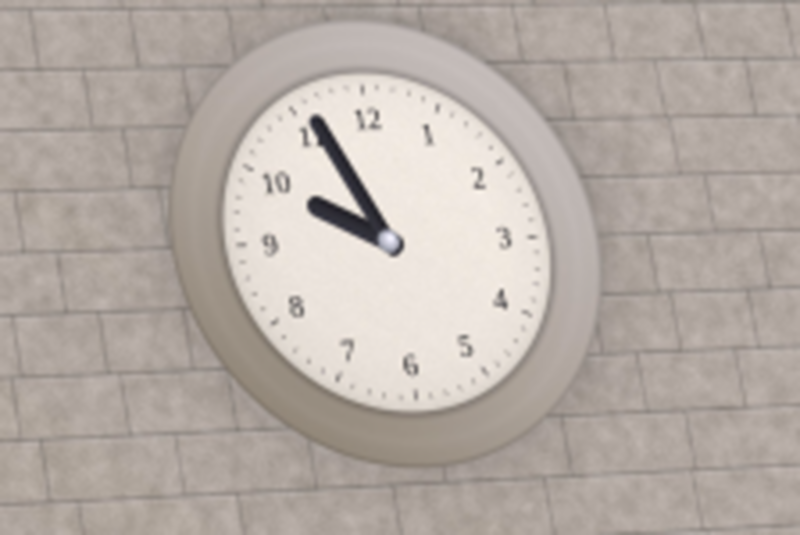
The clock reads 9.56
